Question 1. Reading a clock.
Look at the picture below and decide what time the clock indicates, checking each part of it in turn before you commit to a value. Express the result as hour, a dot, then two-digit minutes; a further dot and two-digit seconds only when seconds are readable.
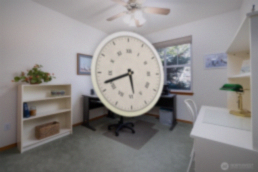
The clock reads 5.42
